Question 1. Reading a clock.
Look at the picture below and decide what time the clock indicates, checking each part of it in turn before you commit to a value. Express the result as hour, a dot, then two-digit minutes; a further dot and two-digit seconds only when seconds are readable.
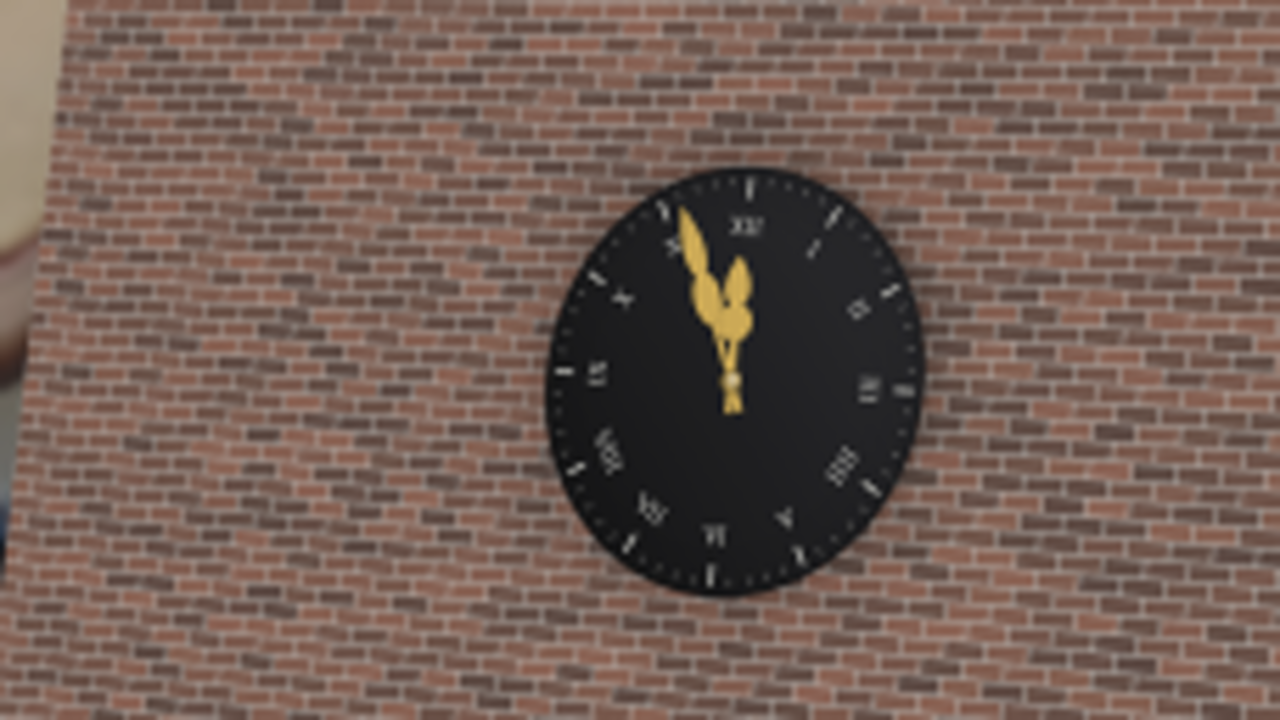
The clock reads 11.56
